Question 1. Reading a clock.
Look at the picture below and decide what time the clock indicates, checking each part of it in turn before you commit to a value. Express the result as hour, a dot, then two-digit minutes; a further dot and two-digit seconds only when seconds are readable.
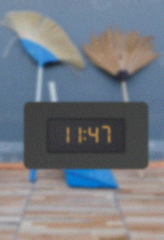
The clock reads 11.47
